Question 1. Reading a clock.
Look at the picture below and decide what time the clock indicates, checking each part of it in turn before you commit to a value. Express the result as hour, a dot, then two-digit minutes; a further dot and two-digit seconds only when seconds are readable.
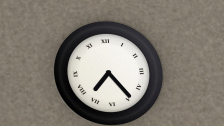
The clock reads 7.24
